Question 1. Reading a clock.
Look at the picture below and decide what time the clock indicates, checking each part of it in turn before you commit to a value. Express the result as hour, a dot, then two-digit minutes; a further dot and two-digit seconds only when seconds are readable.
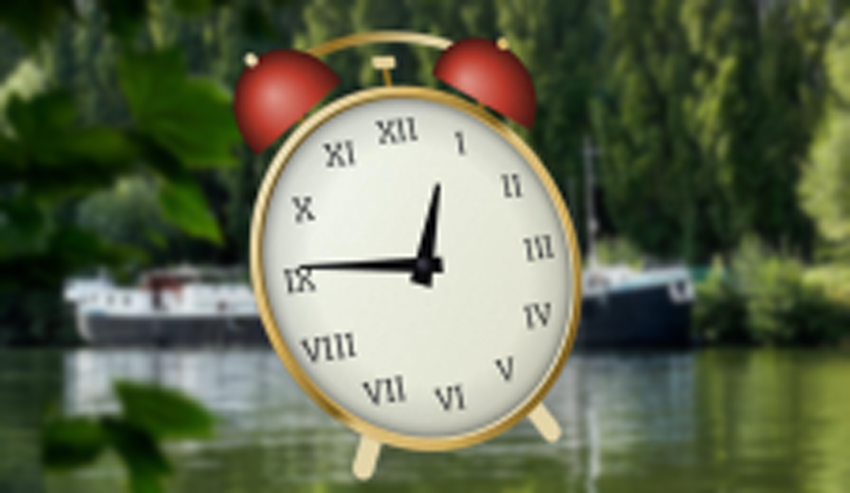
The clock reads 12.46
